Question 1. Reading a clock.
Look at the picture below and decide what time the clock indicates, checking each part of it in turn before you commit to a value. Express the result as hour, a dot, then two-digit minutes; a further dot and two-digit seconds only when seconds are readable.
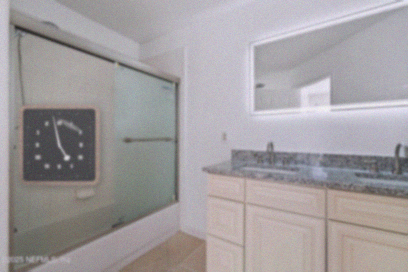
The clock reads 4.58
